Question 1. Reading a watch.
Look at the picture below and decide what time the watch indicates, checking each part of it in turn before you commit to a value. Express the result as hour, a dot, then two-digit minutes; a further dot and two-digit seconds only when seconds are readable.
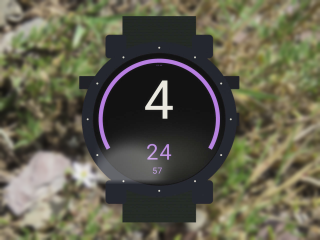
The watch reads 4.24.57
